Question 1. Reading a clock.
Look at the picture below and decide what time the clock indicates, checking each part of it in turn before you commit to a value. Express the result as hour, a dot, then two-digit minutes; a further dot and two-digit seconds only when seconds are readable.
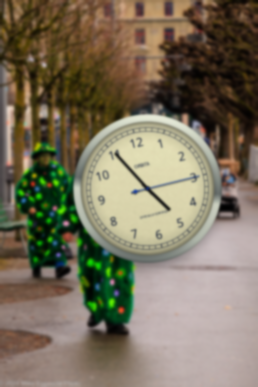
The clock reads 4.55.15
